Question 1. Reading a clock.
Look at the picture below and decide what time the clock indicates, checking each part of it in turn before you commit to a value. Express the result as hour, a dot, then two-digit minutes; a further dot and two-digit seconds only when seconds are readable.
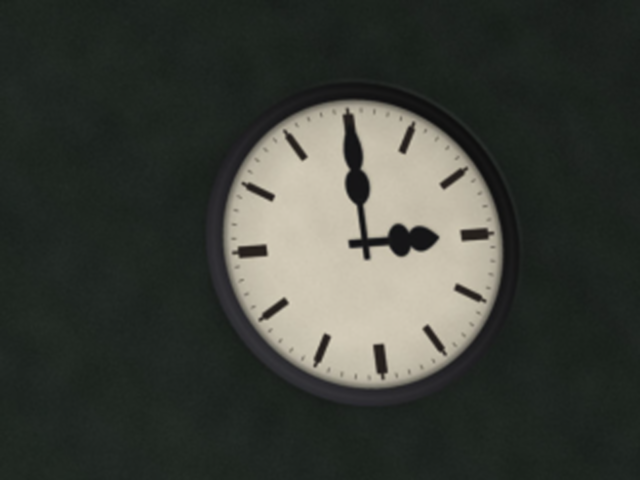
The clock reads 3.00
